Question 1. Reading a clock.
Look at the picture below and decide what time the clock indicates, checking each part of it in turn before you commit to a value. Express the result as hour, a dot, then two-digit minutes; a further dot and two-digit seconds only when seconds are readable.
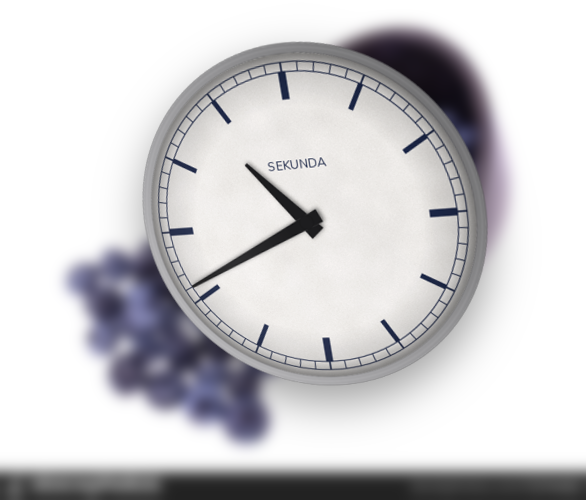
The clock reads 10.41
